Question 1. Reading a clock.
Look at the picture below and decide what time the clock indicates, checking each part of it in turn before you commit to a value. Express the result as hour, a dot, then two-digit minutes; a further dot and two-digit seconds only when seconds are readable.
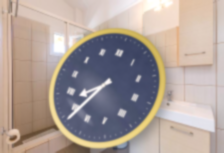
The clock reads 7.34
